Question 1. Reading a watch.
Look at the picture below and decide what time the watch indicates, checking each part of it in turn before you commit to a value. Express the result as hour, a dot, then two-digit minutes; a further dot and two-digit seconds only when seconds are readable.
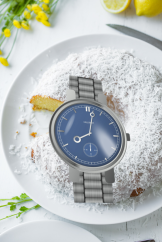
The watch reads 8.02
